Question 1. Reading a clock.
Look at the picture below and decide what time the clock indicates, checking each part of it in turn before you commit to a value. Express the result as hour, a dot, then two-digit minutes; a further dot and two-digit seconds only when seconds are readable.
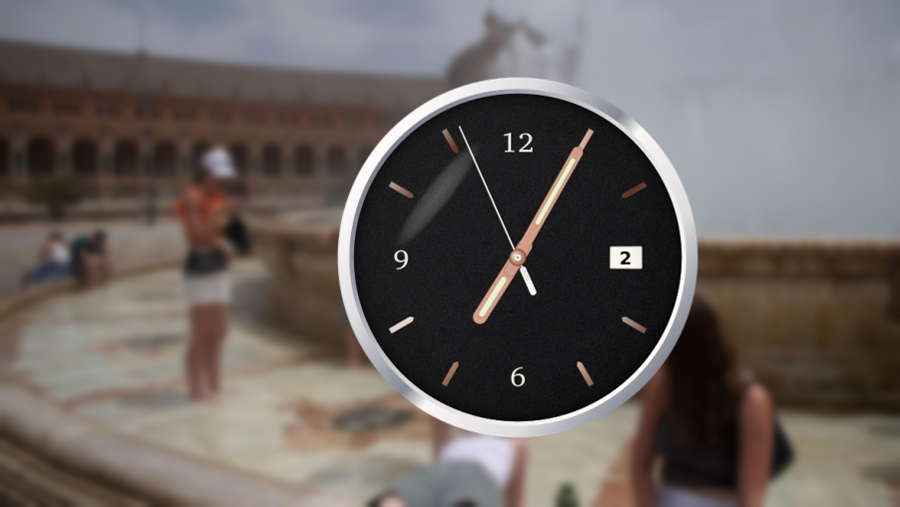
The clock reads 7.04.56
